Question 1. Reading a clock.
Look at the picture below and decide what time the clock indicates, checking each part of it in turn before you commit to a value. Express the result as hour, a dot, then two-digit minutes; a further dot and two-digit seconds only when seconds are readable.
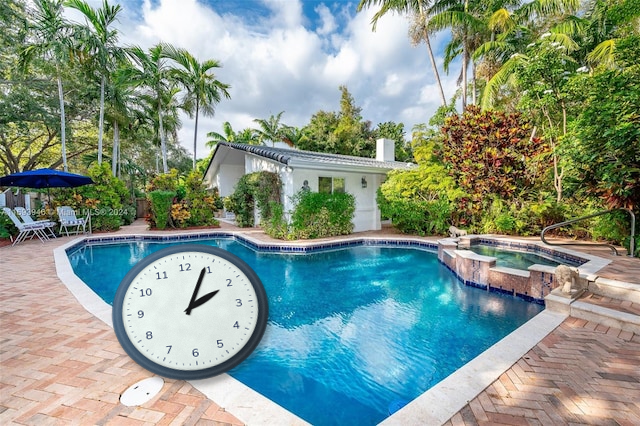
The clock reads 2.04
